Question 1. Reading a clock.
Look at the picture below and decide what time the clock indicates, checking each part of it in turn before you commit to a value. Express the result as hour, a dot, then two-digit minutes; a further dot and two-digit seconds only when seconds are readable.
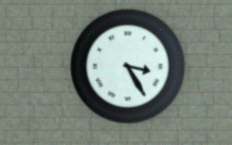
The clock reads 3.25
